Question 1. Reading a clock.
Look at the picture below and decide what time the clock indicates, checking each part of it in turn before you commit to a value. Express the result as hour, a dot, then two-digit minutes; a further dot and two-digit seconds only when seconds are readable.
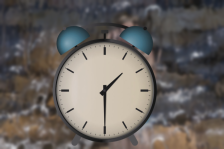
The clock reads 1.30
